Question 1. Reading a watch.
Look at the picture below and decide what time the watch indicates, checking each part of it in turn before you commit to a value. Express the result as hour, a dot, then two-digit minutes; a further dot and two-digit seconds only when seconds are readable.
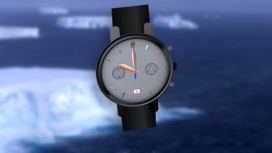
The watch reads 10.00
